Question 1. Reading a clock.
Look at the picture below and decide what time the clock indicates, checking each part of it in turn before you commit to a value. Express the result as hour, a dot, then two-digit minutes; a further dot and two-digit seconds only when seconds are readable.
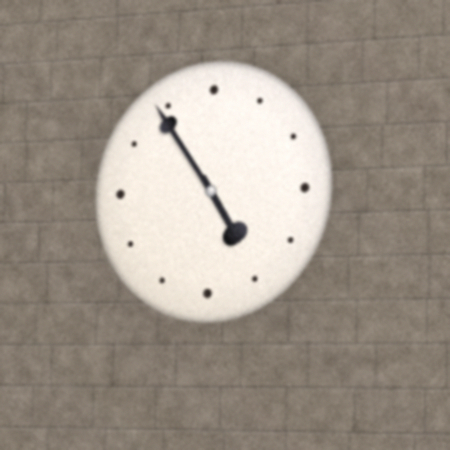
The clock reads 4.54
